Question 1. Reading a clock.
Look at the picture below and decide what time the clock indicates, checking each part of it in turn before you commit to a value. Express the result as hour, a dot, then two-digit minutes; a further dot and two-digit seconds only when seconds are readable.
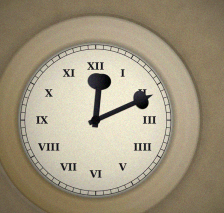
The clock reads 12.11
